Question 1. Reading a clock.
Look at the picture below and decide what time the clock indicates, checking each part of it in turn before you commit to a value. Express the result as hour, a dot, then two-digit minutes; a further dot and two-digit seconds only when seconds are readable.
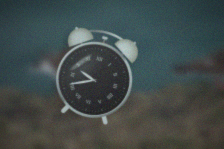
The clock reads 9.41
